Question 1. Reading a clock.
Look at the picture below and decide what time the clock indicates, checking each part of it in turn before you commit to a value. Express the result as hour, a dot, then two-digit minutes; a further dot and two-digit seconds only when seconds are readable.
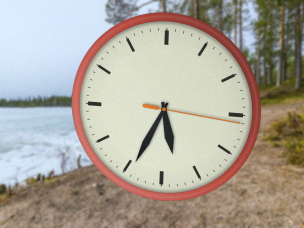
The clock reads 5.34.16
